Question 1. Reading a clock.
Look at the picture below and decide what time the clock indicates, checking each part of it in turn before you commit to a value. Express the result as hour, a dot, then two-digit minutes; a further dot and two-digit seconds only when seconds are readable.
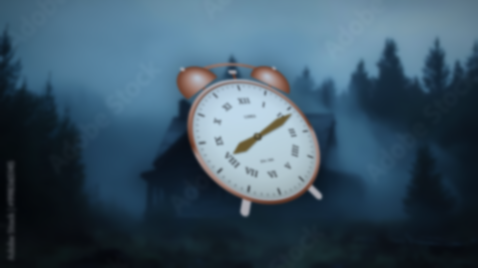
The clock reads 8.11
